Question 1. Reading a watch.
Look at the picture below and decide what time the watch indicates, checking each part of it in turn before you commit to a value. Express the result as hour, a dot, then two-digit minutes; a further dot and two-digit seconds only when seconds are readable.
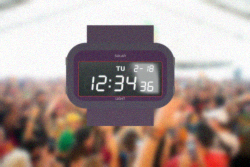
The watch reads 12.34.36
